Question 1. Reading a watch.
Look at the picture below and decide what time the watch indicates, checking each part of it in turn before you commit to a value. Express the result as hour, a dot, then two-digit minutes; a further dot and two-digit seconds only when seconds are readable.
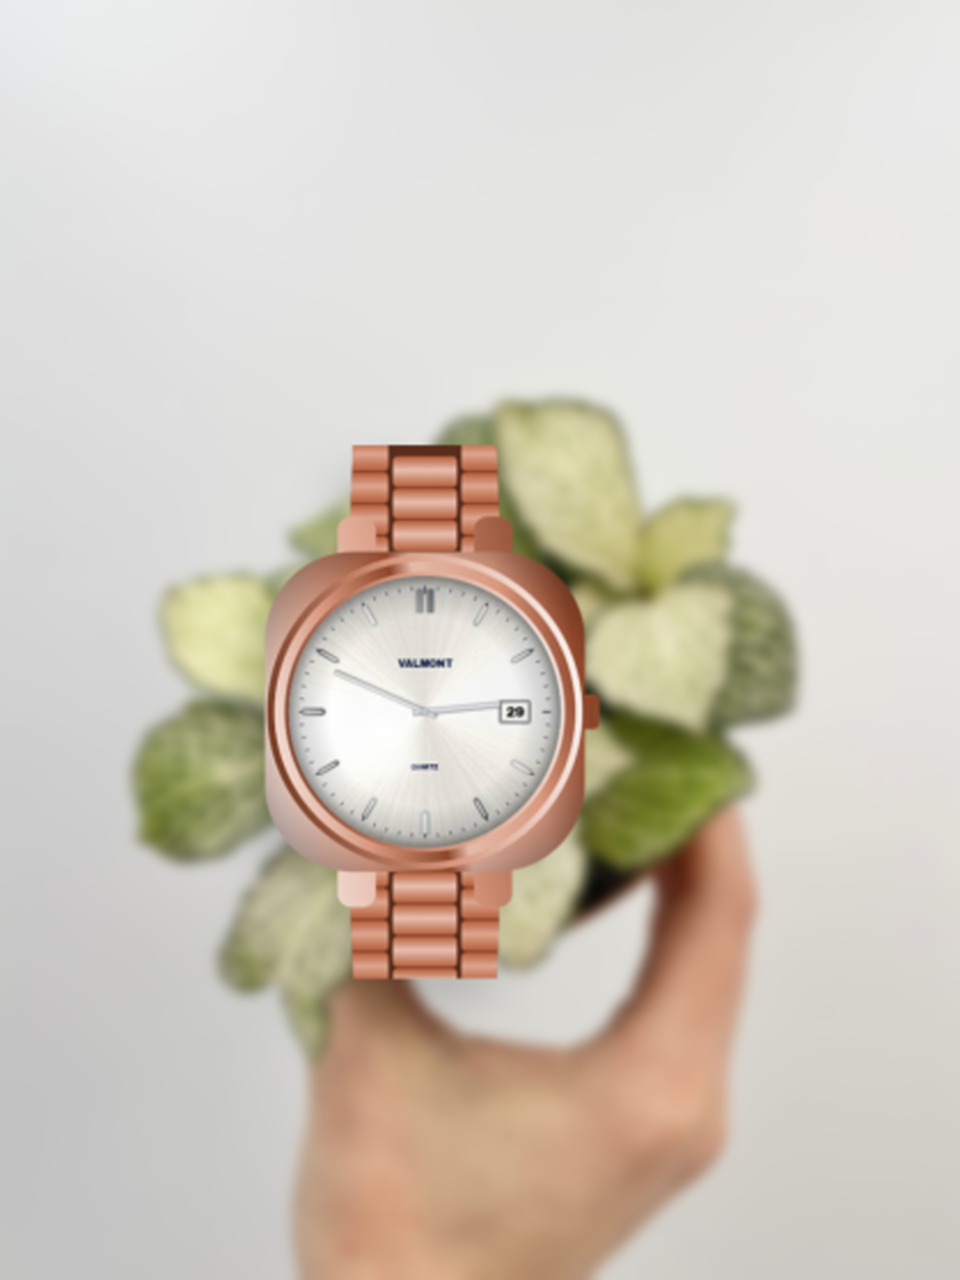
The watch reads 2.49
